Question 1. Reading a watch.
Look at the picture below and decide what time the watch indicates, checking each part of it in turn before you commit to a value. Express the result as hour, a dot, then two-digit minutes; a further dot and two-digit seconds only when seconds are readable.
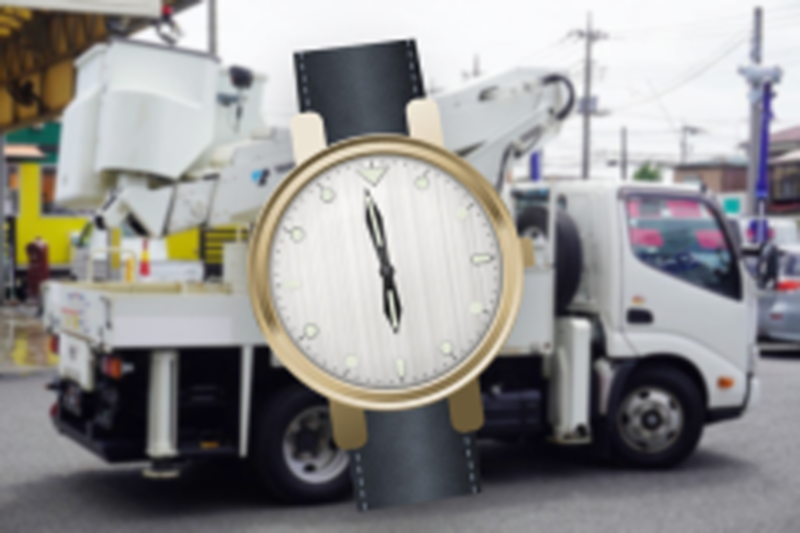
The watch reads 5.59
